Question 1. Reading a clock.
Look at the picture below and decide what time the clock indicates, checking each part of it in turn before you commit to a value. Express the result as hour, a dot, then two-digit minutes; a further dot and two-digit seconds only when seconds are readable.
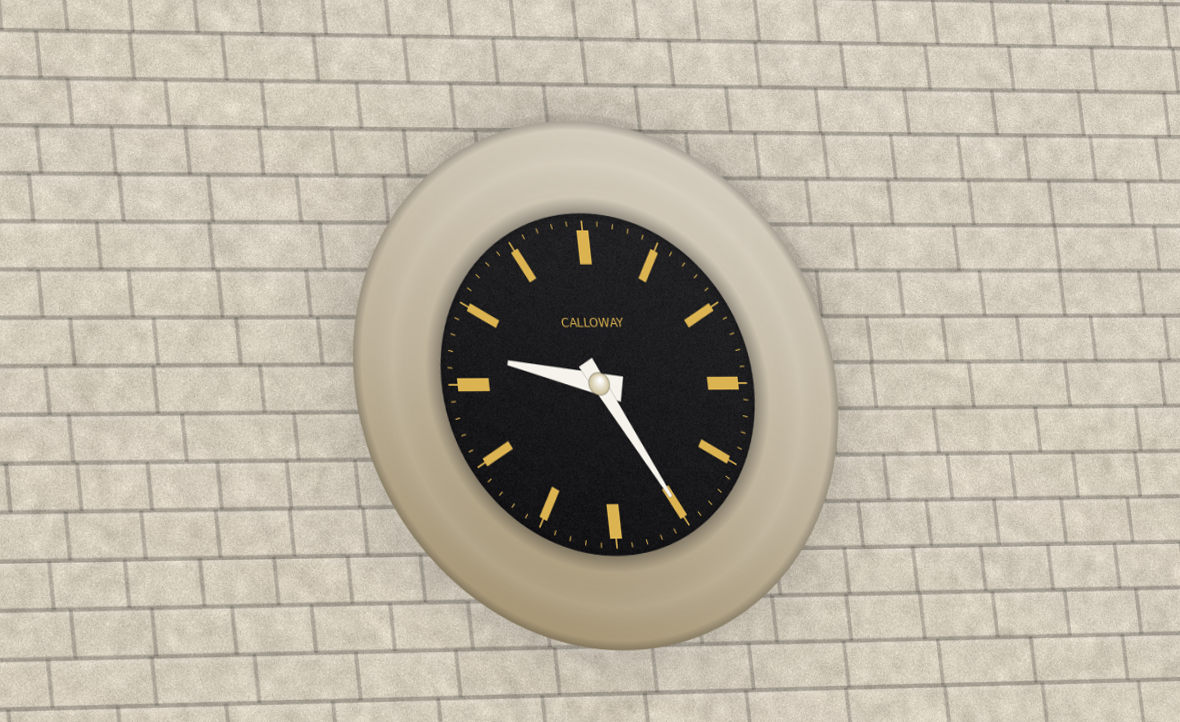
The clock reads 9.25
